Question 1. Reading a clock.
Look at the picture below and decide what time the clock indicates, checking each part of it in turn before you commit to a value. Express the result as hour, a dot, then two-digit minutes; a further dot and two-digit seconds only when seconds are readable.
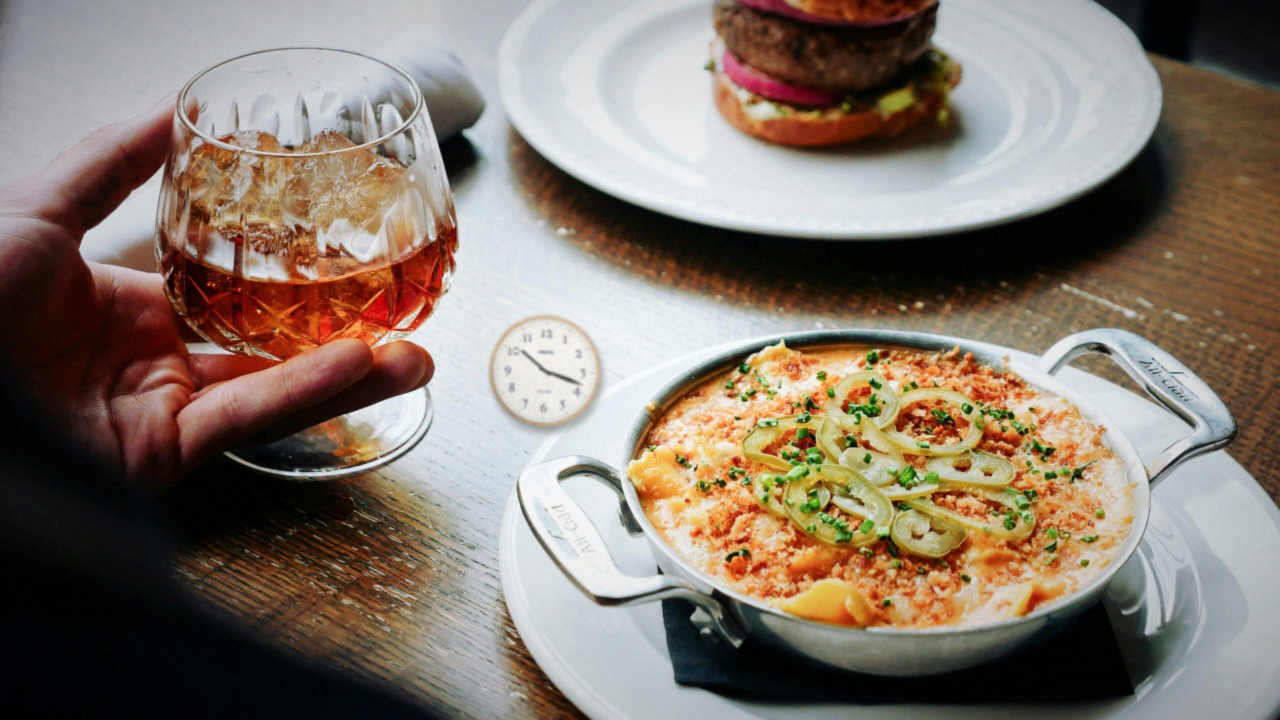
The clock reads 10.18
